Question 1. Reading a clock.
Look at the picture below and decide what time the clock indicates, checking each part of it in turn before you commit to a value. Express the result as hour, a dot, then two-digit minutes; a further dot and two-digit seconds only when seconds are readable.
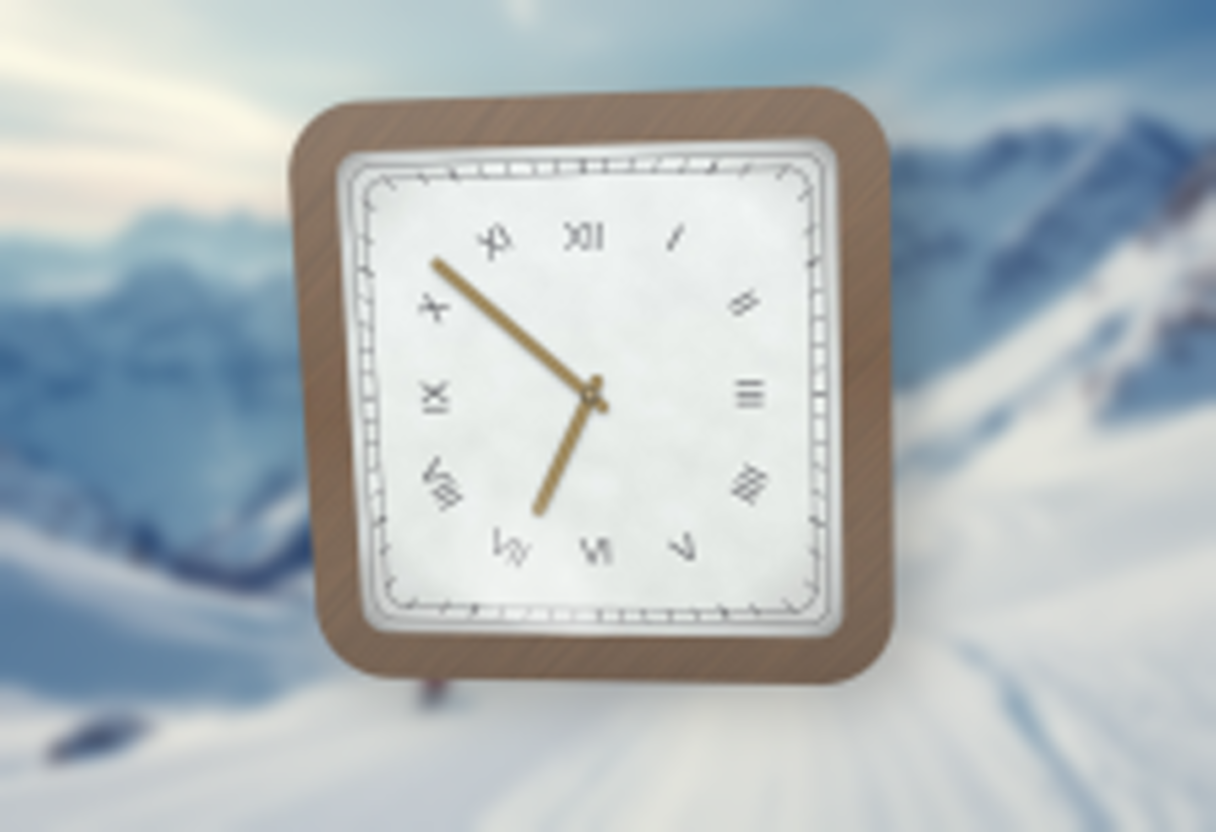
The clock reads 6.52
